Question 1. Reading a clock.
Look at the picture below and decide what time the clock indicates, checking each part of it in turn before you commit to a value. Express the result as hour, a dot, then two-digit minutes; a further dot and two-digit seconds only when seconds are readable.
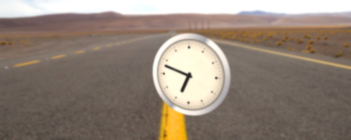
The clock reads 6.48
